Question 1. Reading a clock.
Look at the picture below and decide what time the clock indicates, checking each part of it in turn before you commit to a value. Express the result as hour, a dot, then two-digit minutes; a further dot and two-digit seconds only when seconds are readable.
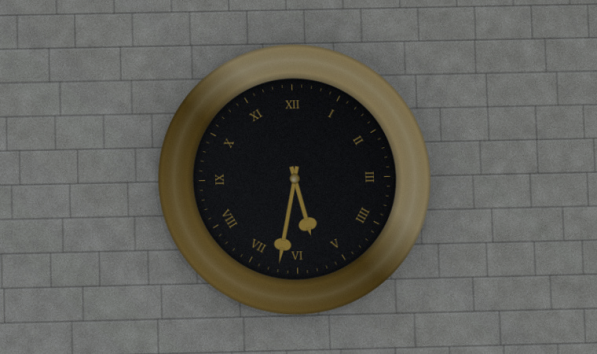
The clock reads 5.32
